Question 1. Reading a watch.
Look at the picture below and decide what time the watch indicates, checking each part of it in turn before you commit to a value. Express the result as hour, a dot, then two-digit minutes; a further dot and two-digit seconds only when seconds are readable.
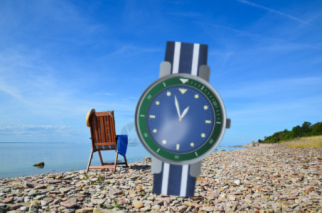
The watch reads 12.57
